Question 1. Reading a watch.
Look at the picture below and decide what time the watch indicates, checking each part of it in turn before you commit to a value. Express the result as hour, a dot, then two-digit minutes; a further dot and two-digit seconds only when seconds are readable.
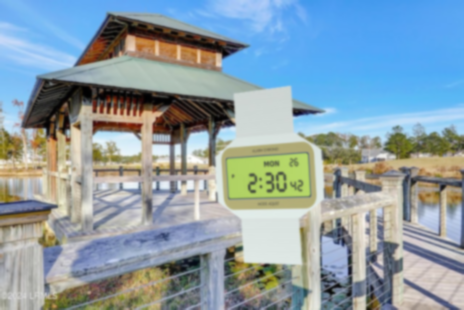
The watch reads 2.30
